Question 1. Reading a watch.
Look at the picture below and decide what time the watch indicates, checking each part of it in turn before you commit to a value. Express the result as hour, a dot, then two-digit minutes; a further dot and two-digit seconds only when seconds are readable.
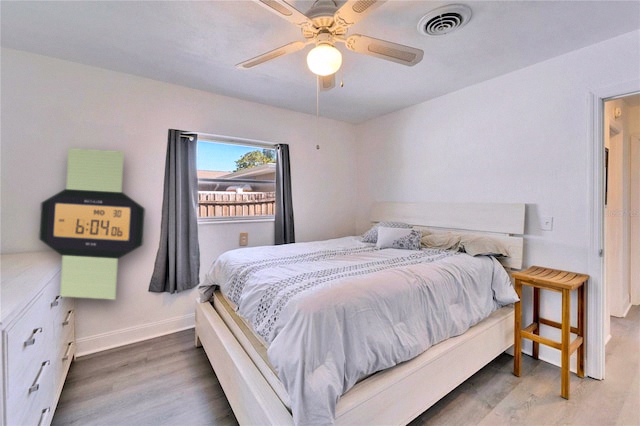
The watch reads 6.04
